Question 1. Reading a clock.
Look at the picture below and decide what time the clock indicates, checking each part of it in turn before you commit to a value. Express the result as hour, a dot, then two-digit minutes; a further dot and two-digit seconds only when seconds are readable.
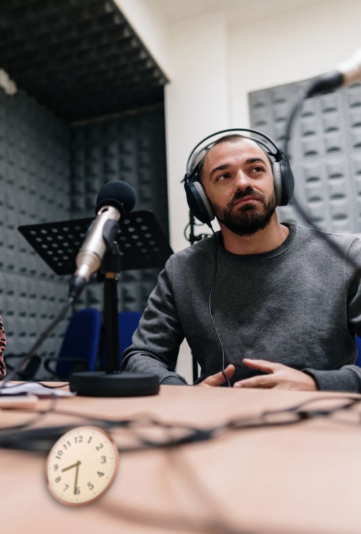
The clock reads 8.31
